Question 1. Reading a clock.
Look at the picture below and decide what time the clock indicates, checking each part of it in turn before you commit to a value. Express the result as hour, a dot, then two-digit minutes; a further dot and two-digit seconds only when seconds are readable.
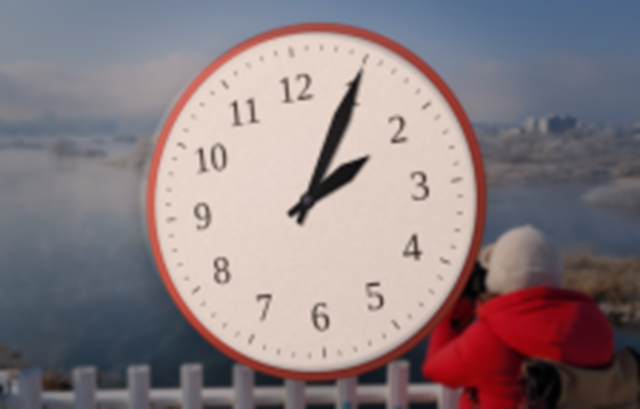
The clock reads 2.05
